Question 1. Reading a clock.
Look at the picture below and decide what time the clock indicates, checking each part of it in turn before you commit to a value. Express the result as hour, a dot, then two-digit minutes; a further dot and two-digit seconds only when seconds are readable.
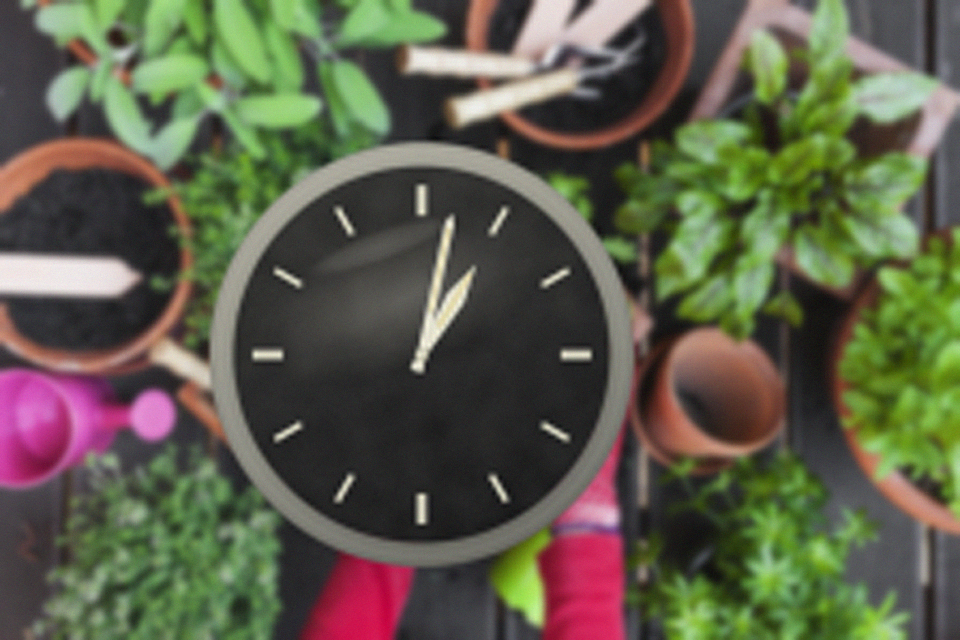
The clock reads 1.02
